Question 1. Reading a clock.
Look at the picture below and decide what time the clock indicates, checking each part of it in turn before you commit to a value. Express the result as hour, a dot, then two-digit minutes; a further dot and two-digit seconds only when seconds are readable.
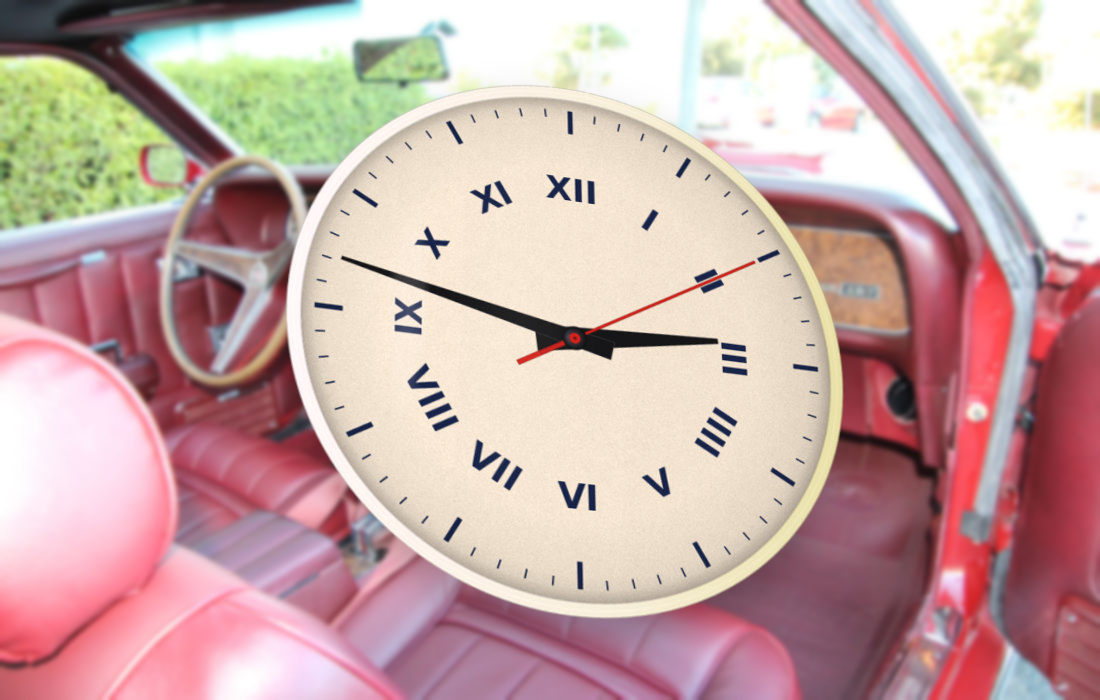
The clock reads 2.47.10
